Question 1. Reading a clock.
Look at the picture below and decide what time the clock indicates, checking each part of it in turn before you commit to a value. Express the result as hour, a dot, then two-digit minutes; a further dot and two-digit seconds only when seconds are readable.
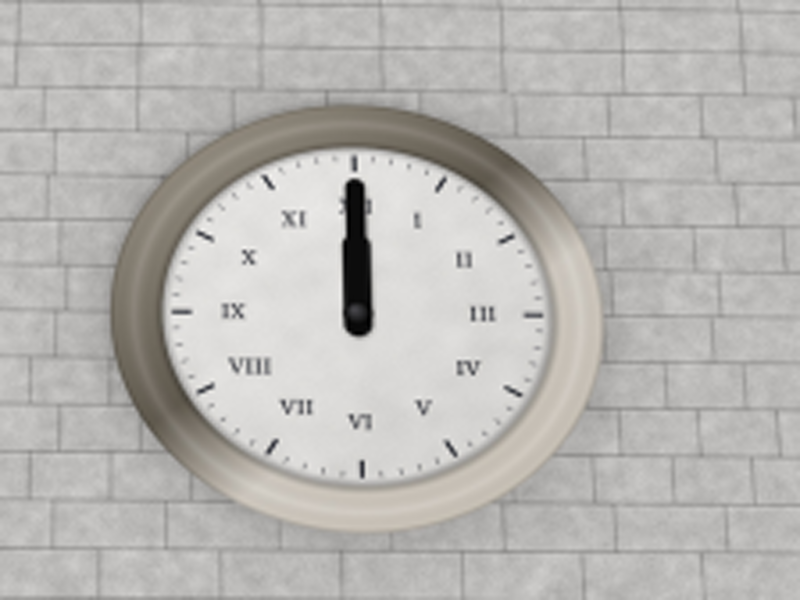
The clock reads 12.00
